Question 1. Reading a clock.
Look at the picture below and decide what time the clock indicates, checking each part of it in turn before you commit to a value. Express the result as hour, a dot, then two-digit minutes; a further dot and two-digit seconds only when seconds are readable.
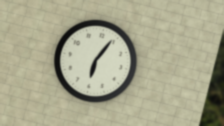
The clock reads 6.04
